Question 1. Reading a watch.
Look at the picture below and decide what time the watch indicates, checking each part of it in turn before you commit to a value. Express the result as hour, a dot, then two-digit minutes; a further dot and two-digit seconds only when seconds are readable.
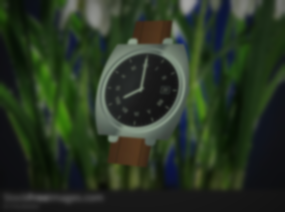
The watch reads 8.00
